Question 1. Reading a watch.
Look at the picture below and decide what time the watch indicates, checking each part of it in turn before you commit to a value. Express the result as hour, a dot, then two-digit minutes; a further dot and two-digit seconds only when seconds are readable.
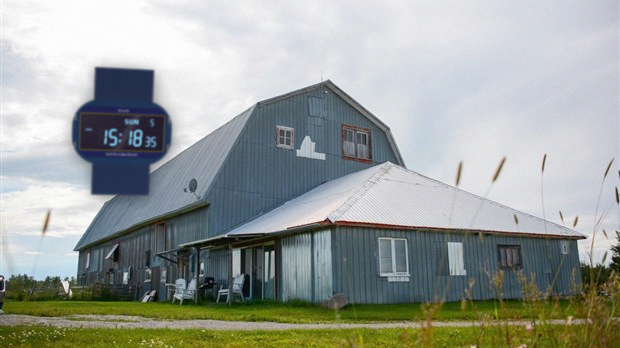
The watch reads 15.18
